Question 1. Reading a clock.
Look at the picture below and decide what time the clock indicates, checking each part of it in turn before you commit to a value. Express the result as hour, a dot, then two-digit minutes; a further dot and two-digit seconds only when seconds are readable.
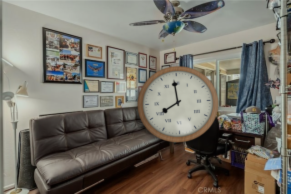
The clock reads 7.59
